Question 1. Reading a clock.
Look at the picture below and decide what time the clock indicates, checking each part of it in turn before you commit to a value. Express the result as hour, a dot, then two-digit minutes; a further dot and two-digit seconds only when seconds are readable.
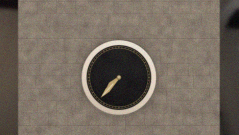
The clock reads 7.37
